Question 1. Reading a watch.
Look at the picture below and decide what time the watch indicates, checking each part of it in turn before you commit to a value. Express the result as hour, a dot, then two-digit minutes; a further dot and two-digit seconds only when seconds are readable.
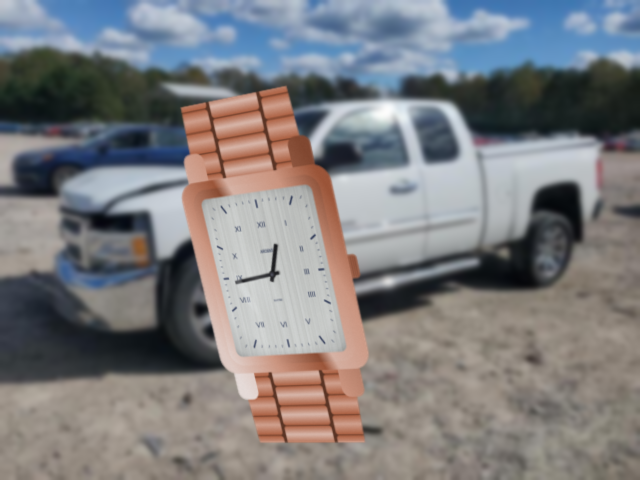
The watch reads 12.44
